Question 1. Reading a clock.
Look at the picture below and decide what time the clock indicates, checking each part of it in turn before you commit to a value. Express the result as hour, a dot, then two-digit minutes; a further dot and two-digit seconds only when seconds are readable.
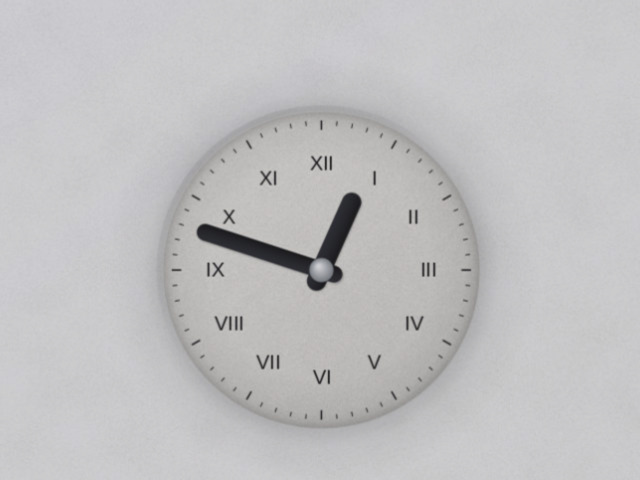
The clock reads 12.48
